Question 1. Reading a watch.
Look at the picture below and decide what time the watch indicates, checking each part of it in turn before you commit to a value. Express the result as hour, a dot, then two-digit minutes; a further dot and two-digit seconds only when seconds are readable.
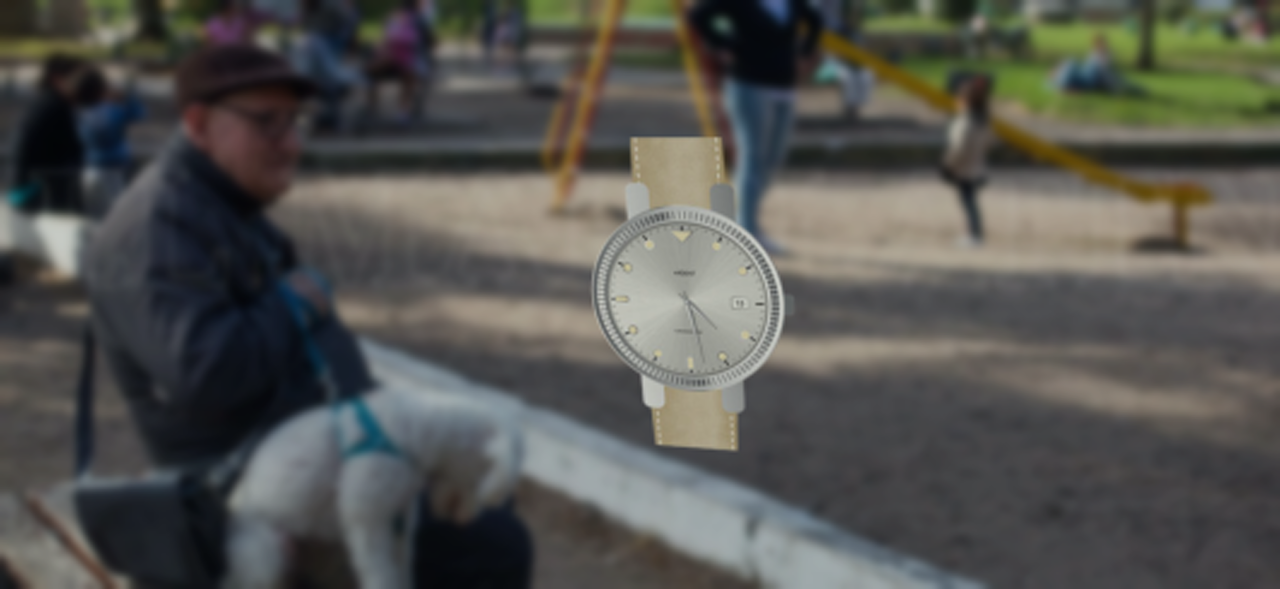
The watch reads 4.28
